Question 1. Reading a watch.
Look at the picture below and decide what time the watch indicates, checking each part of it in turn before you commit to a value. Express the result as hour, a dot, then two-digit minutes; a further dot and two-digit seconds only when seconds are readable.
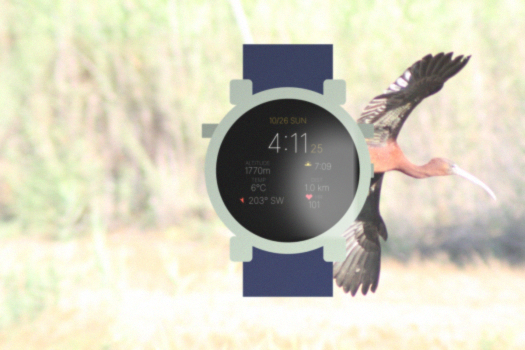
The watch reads 4.11.25
